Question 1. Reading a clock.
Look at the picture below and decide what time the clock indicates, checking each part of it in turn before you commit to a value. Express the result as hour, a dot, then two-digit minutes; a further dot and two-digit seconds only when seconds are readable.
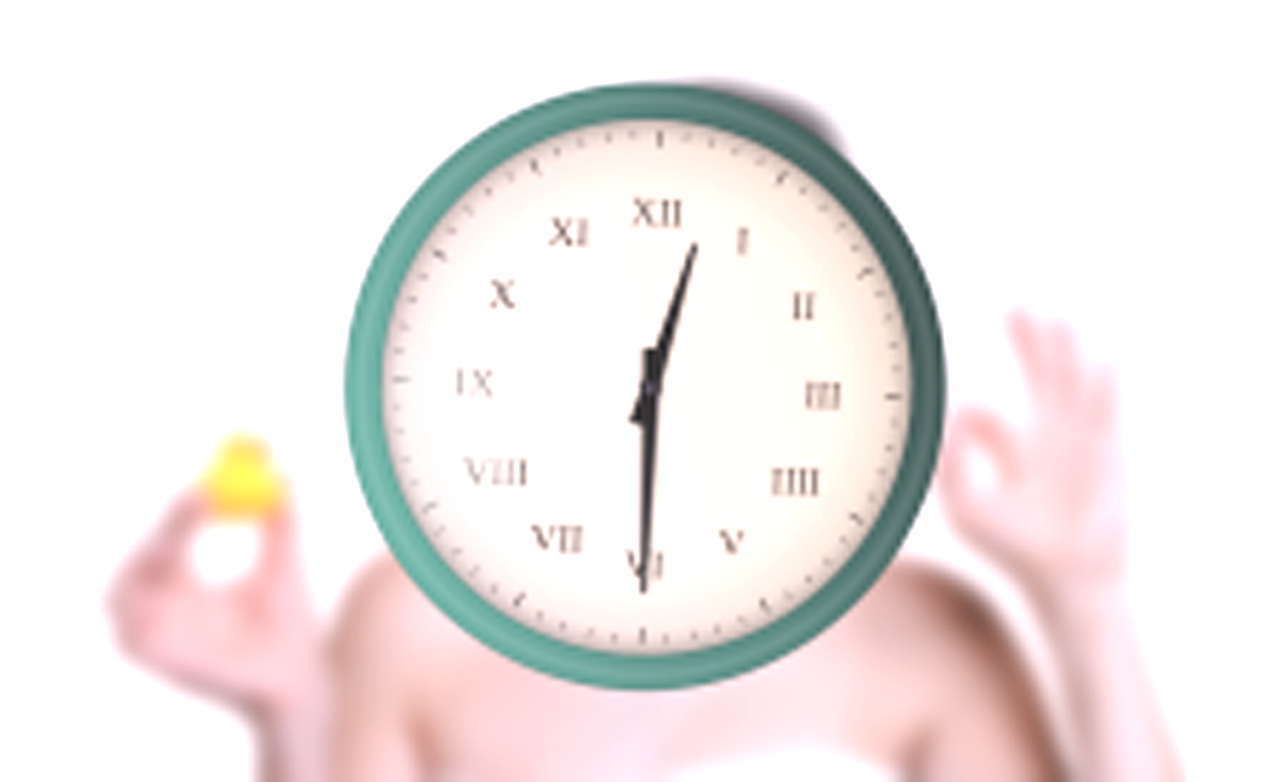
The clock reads 12.30
